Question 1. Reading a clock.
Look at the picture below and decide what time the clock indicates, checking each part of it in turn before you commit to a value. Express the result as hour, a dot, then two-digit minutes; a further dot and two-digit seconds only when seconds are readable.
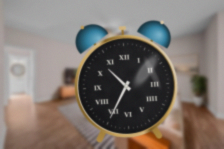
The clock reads 10.35
